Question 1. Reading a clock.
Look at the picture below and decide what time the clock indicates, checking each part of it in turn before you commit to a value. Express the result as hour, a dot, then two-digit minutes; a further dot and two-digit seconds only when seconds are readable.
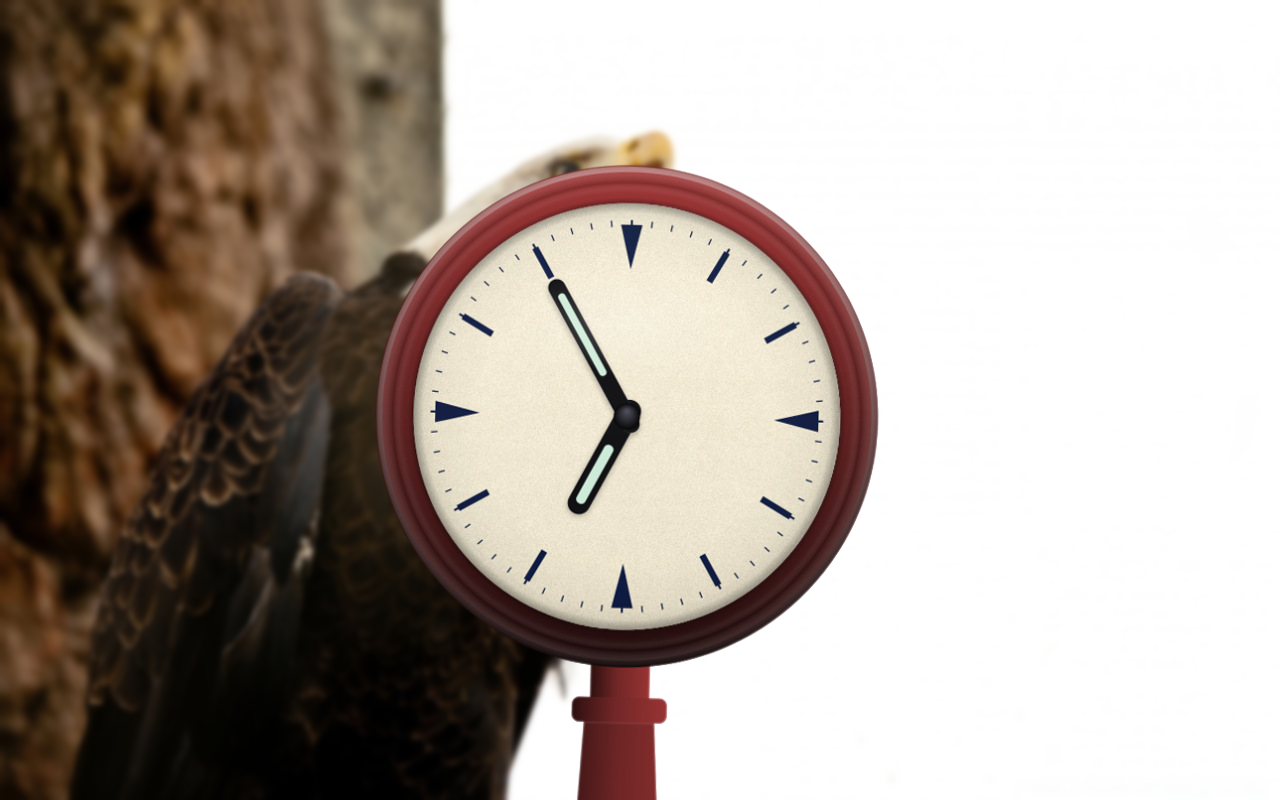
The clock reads 6.55
